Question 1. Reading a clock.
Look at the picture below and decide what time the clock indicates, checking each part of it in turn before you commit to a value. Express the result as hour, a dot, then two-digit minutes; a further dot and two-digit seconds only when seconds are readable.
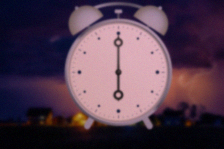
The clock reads 6.00
